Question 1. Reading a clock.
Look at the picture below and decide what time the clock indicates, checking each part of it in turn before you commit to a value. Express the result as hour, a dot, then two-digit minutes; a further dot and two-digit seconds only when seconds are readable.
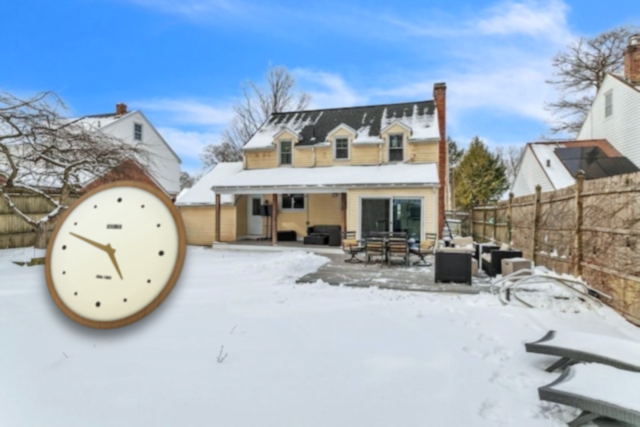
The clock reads 4.48
